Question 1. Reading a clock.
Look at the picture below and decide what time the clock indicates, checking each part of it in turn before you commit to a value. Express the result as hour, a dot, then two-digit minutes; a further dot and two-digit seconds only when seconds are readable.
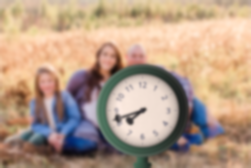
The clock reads 7.42
